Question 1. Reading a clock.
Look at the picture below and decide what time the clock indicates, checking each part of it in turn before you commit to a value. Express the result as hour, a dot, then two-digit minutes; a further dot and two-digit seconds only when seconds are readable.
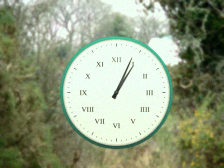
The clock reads 1.04
